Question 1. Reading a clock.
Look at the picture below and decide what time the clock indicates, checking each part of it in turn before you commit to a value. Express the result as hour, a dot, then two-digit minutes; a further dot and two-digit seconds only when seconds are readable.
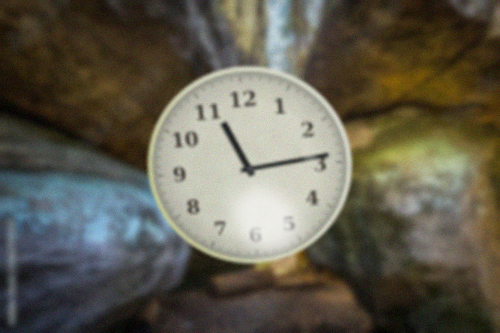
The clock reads 11.14
